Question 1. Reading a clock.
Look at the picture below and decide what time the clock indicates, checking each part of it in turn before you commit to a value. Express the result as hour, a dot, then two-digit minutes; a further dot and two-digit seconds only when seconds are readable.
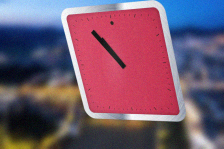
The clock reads 10.54
